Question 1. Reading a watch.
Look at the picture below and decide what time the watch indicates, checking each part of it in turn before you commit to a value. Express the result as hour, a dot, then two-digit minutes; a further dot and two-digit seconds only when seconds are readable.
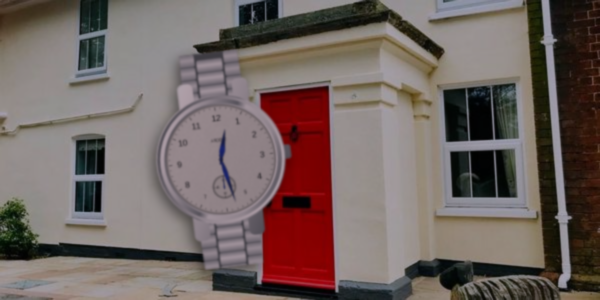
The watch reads 12.28
